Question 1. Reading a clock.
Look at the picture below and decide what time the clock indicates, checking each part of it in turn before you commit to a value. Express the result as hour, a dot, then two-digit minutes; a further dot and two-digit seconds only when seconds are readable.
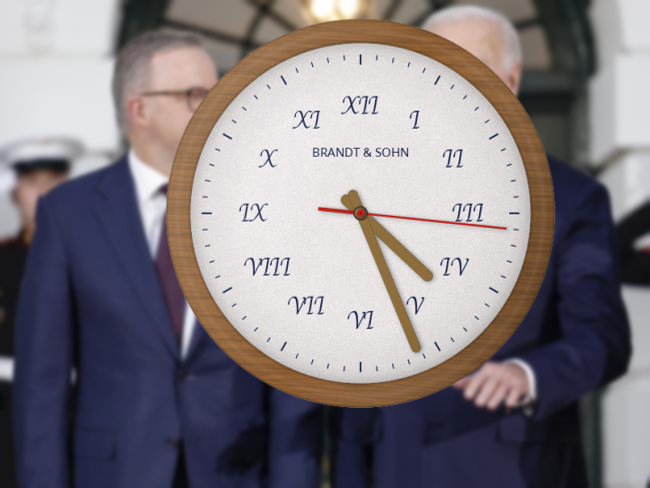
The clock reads 4.26.16
